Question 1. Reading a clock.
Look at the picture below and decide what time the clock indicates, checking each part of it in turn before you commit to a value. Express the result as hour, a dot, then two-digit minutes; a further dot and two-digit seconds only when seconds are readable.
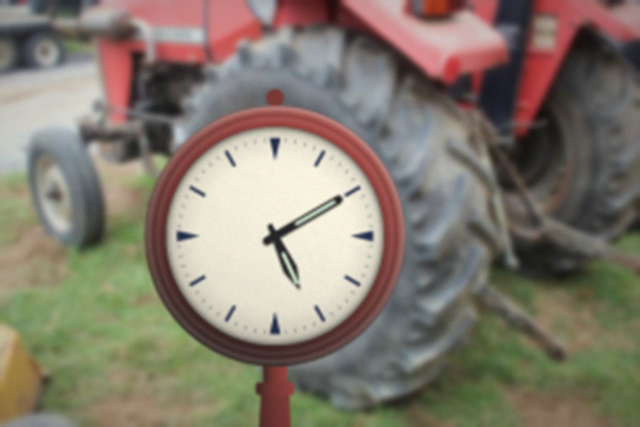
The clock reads 5.10
